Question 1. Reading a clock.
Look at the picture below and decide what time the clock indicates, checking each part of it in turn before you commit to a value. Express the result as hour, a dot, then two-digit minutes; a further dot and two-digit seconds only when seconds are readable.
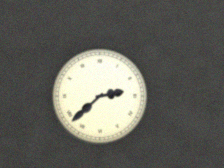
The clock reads 2.38
